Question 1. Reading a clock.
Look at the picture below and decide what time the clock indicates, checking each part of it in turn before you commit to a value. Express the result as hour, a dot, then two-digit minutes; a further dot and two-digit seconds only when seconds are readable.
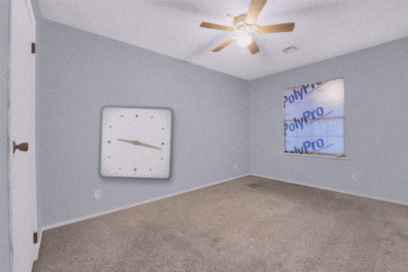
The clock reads 9.17
